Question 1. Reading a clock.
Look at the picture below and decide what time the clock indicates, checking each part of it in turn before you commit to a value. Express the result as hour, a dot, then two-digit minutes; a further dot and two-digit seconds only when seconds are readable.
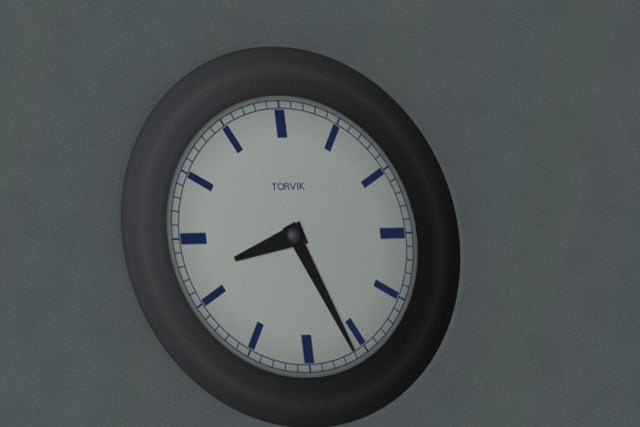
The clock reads 8.26
